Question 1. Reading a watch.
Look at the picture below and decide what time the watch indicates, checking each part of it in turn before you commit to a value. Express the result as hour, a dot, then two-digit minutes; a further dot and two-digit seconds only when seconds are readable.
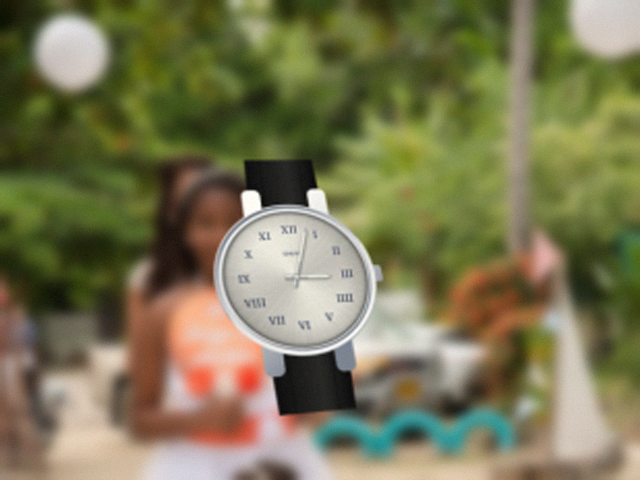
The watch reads 3.03
